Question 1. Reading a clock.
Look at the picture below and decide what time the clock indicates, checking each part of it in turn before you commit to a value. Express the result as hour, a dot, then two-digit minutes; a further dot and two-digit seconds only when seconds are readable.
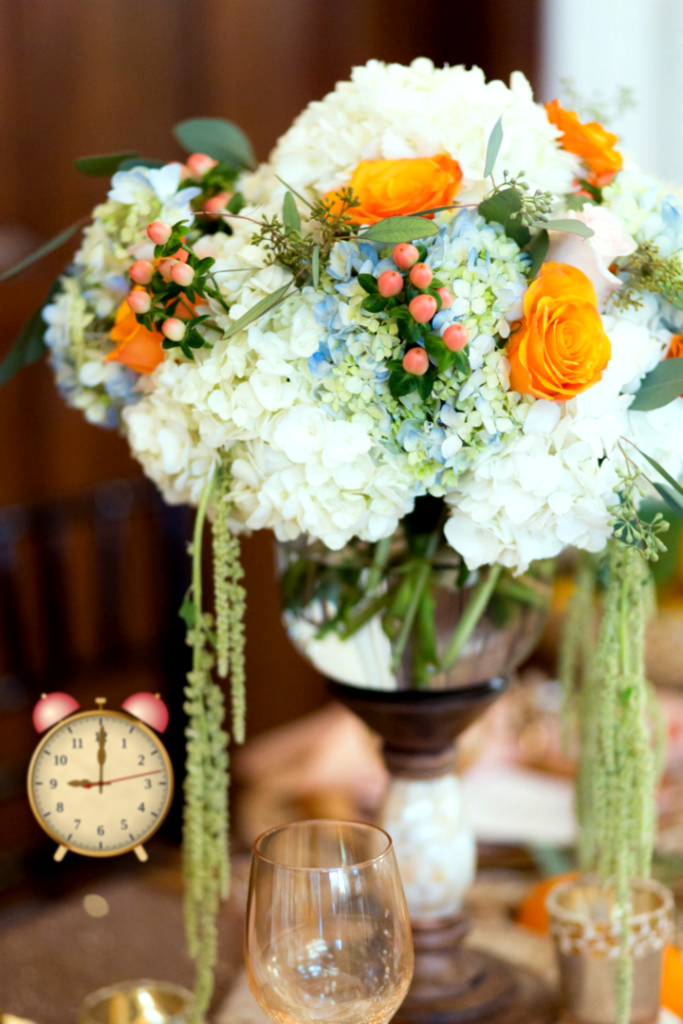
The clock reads 9.00.13
